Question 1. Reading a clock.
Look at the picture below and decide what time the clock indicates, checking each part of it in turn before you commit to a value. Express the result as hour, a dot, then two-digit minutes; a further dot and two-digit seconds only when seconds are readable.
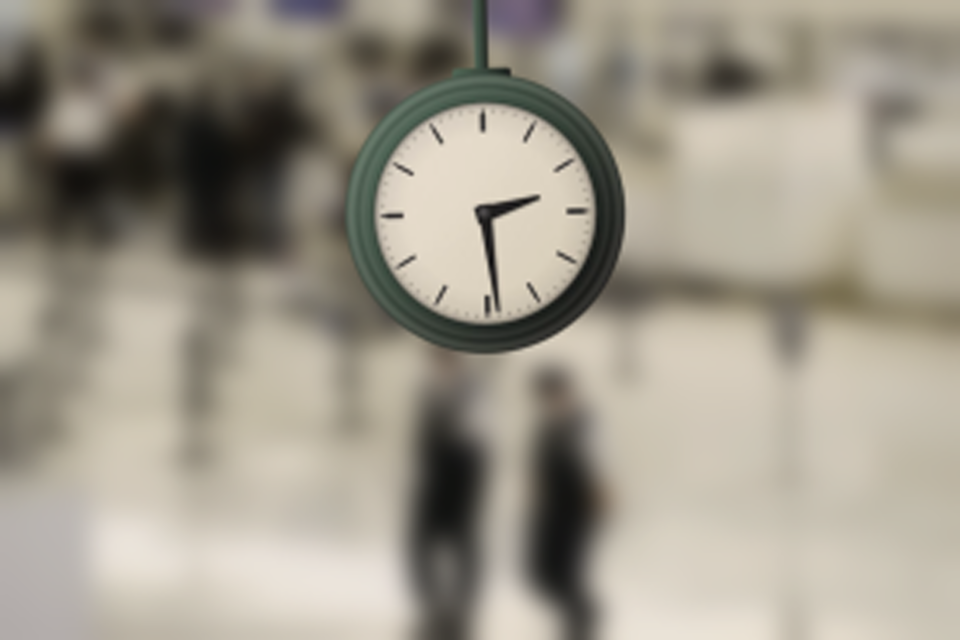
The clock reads 2.29
